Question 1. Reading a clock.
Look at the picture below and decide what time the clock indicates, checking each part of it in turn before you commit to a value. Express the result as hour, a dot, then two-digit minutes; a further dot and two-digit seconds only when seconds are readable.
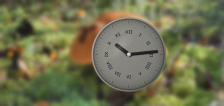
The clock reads 10.14
